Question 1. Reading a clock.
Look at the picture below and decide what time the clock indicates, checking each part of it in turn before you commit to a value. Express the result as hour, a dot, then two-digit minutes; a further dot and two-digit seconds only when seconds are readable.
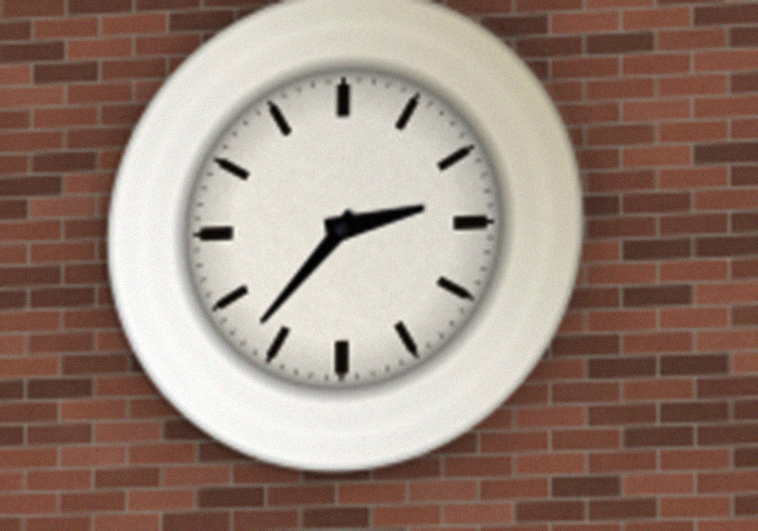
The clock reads 2.37
